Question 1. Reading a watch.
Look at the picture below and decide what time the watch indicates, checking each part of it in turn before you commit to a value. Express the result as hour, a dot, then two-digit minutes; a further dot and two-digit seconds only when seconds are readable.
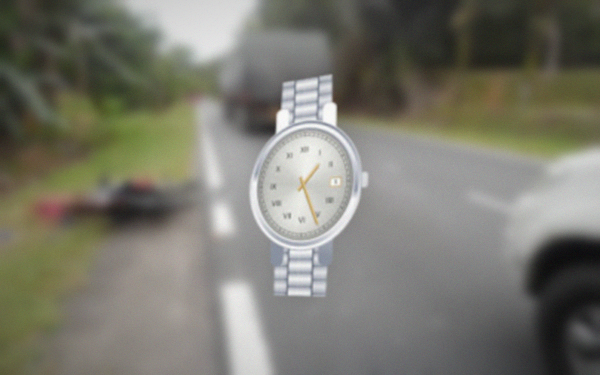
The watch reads 1.26
